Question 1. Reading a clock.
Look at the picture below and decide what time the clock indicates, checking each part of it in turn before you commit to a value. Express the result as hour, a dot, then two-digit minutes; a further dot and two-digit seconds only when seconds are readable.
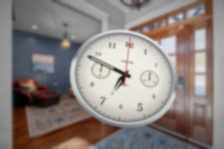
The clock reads 6.48
